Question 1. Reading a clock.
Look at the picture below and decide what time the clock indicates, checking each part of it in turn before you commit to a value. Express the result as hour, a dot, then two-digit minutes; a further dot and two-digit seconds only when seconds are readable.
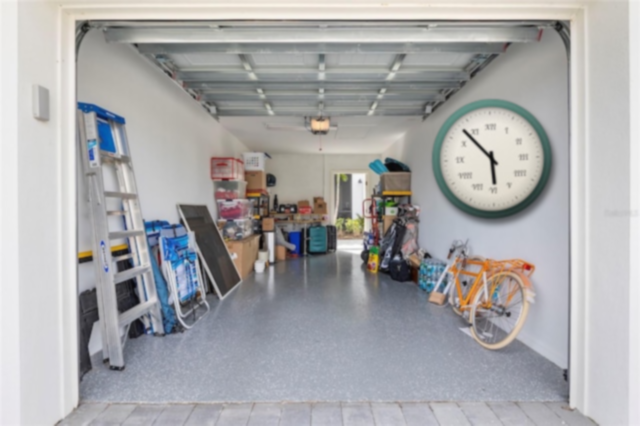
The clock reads 5.53
